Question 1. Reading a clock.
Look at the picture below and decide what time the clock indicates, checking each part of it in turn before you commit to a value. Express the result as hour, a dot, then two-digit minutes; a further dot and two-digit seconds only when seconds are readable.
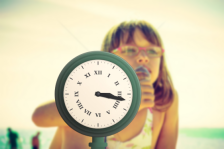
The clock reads 3.17
